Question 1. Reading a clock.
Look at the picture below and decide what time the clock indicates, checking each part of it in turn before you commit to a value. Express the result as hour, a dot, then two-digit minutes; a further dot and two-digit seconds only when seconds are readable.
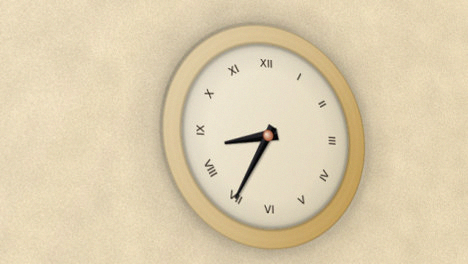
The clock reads 8.35
